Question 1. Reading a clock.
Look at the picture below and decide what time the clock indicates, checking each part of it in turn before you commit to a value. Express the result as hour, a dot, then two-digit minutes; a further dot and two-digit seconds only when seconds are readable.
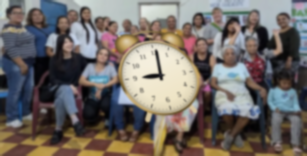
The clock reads 9.01
